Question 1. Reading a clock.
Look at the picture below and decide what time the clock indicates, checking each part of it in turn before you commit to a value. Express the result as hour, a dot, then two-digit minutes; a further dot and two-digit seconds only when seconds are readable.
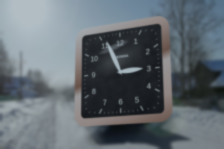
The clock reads 2.56
